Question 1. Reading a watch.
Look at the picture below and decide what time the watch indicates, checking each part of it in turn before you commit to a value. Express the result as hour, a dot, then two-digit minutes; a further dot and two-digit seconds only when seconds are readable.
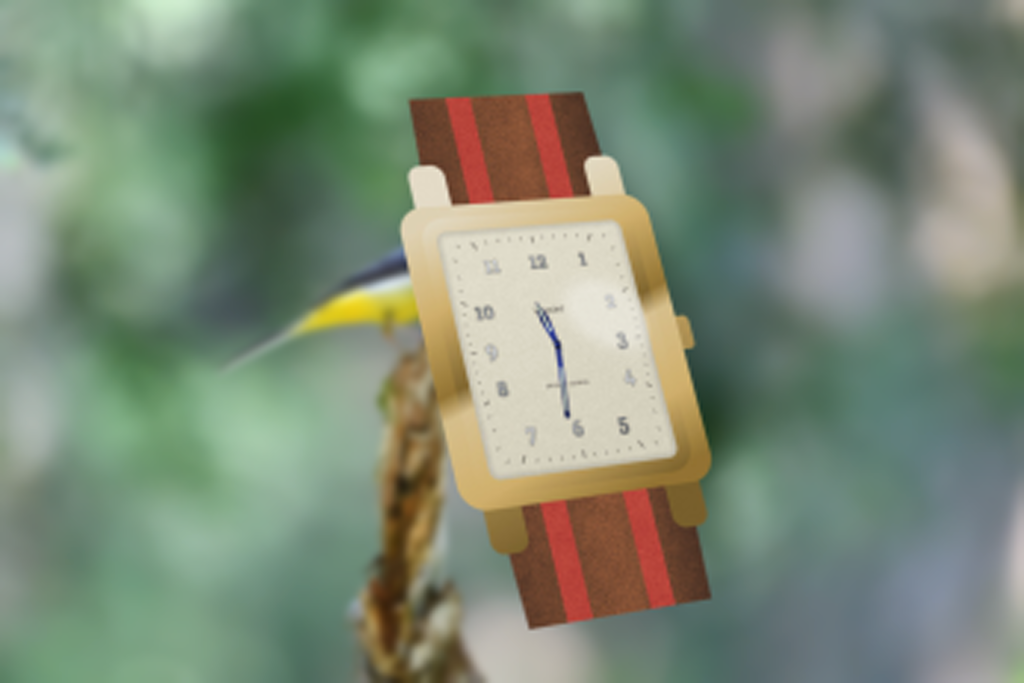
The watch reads 11.31
